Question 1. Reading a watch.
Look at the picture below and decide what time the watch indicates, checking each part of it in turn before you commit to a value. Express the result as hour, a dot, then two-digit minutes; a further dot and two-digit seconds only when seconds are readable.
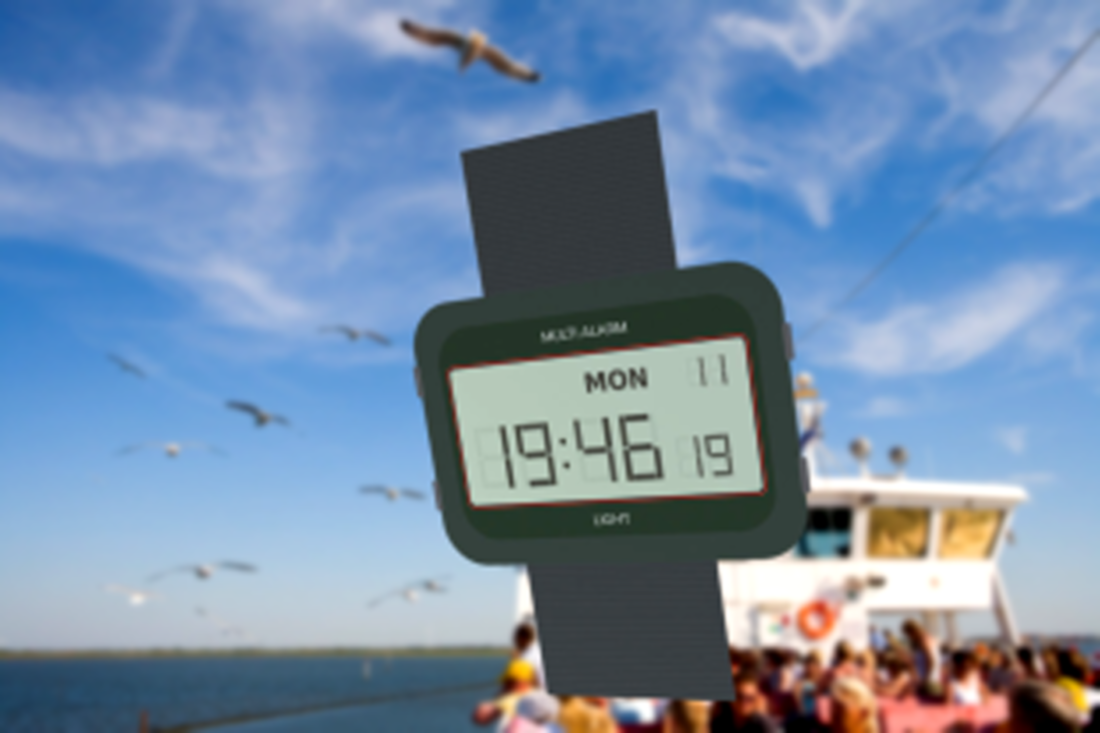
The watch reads 19.46.19
